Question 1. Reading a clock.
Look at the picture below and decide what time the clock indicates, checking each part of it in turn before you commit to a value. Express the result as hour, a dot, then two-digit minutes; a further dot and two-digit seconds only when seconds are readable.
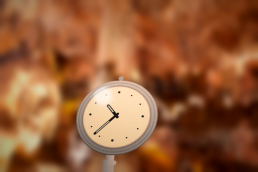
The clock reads 10.37
